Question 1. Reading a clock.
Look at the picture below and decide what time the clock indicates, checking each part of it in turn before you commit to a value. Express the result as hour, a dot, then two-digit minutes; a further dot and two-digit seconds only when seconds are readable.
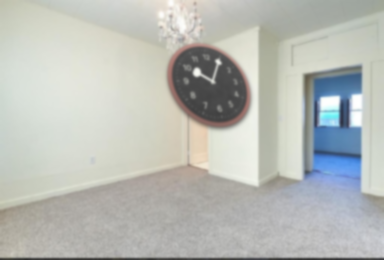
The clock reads 10.05
